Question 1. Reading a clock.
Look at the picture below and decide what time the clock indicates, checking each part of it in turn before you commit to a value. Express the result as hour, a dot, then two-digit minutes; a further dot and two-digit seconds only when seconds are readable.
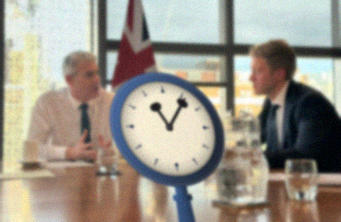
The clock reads 11.06
